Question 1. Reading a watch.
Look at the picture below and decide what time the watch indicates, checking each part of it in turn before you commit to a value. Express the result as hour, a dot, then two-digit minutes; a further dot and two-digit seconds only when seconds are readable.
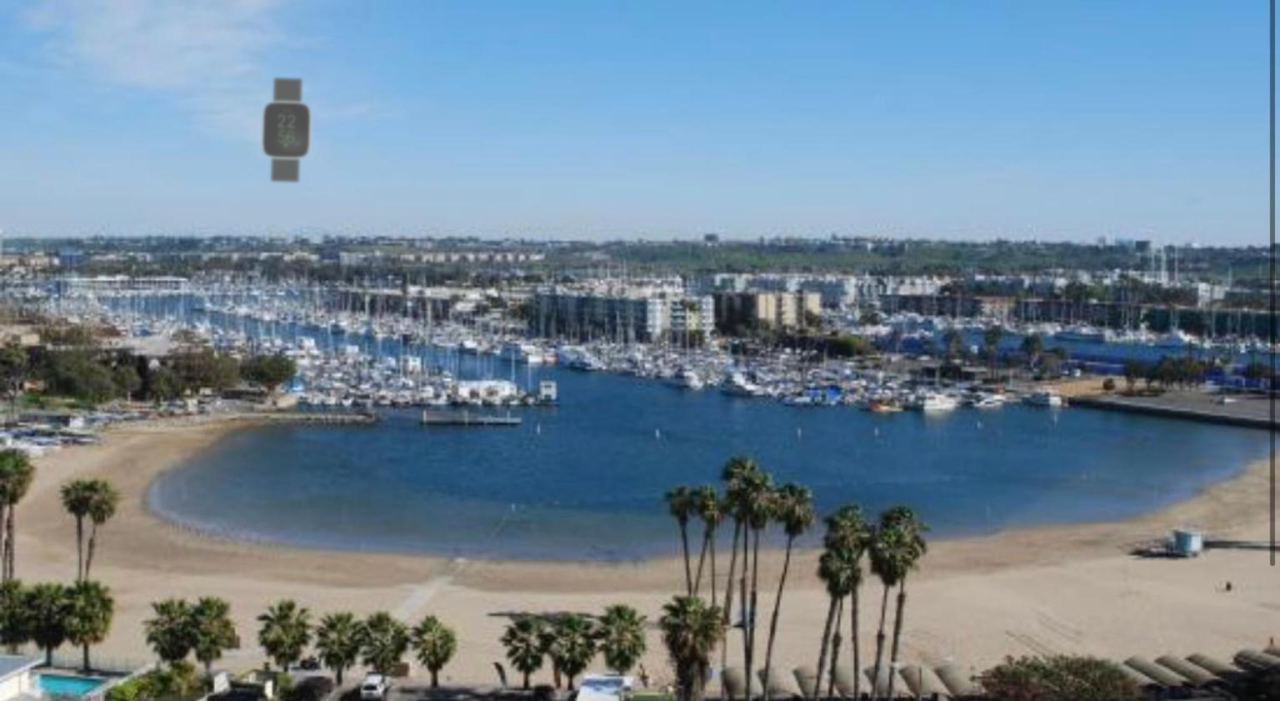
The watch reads 22.56
